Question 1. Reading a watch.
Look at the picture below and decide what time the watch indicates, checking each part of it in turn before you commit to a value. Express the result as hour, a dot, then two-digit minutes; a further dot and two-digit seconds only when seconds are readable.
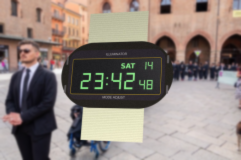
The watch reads 23.42.48
